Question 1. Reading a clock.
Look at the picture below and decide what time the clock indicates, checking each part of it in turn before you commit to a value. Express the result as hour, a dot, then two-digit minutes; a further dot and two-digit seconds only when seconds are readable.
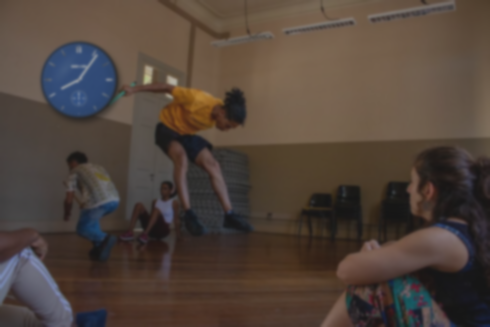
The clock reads 8.06
